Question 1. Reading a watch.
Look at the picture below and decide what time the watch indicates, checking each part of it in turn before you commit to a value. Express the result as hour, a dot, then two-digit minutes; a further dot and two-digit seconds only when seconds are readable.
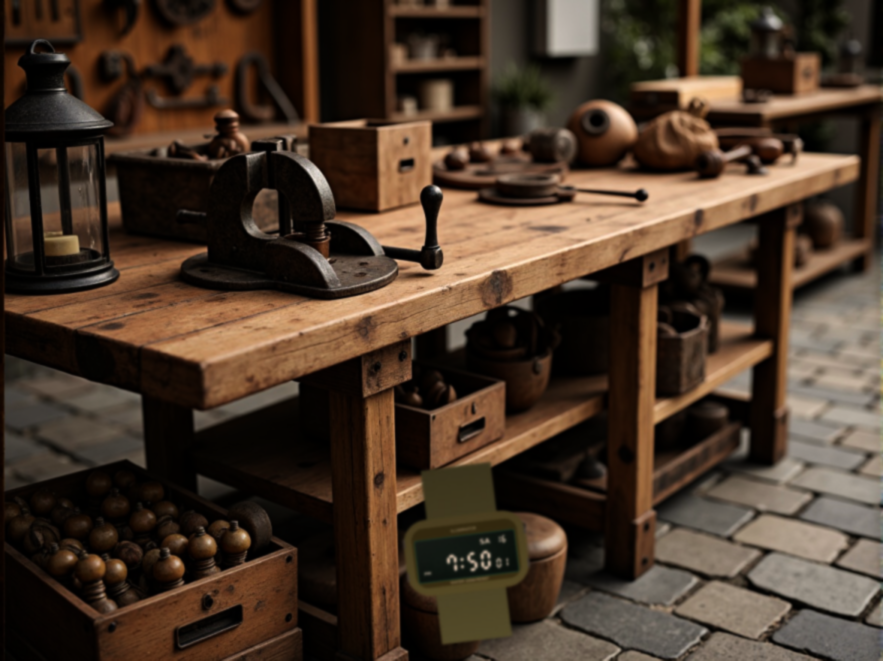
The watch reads 7.50
